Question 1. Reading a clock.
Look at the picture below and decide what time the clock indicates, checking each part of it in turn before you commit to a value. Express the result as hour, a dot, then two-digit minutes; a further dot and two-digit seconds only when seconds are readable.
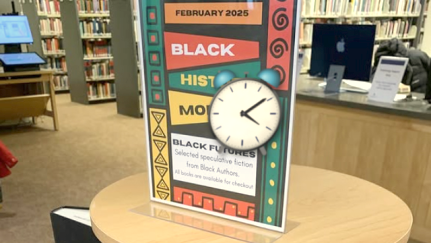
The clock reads 4.09
